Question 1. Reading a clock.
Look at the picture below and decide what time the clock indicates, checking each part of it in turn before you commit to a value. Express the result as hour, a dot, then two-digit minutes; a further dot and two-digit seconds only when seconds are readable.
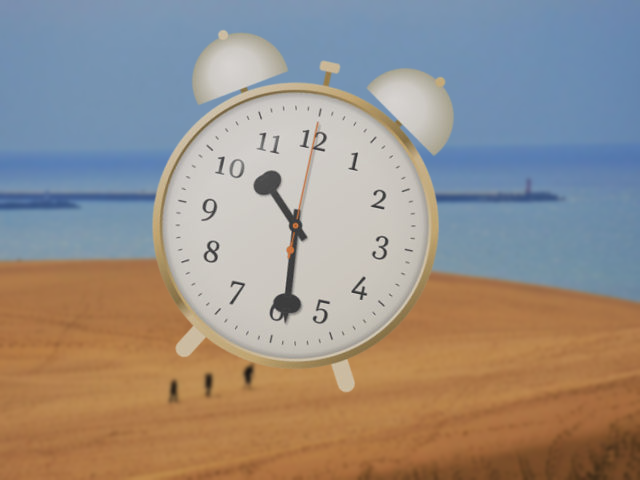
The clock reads 10.29.00
